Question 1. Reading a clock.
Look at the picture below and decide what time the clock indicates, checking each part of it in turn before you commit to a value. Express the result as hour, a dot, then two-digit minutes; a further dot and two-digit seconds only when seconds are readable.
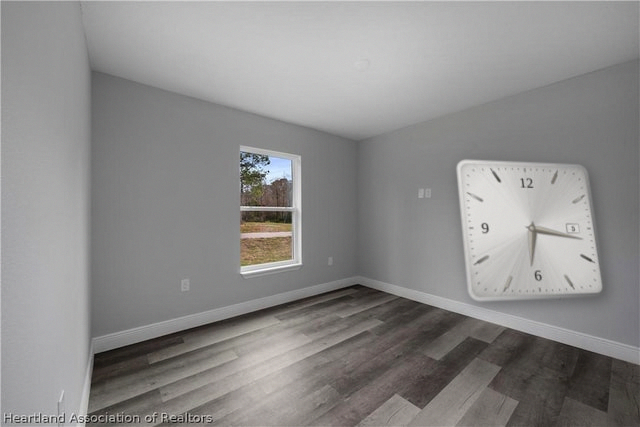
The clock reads 6.17
